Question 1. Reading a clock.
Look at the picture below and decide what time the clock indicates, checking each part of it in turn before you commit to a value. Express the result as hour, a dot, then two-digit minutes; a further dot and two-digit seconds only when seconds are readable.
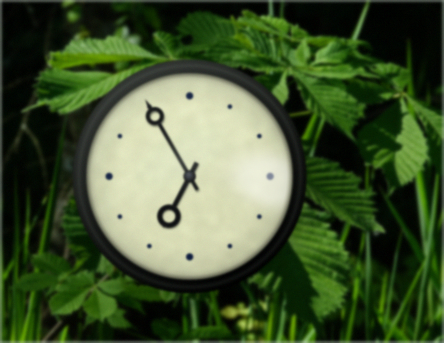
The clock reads 6.55
